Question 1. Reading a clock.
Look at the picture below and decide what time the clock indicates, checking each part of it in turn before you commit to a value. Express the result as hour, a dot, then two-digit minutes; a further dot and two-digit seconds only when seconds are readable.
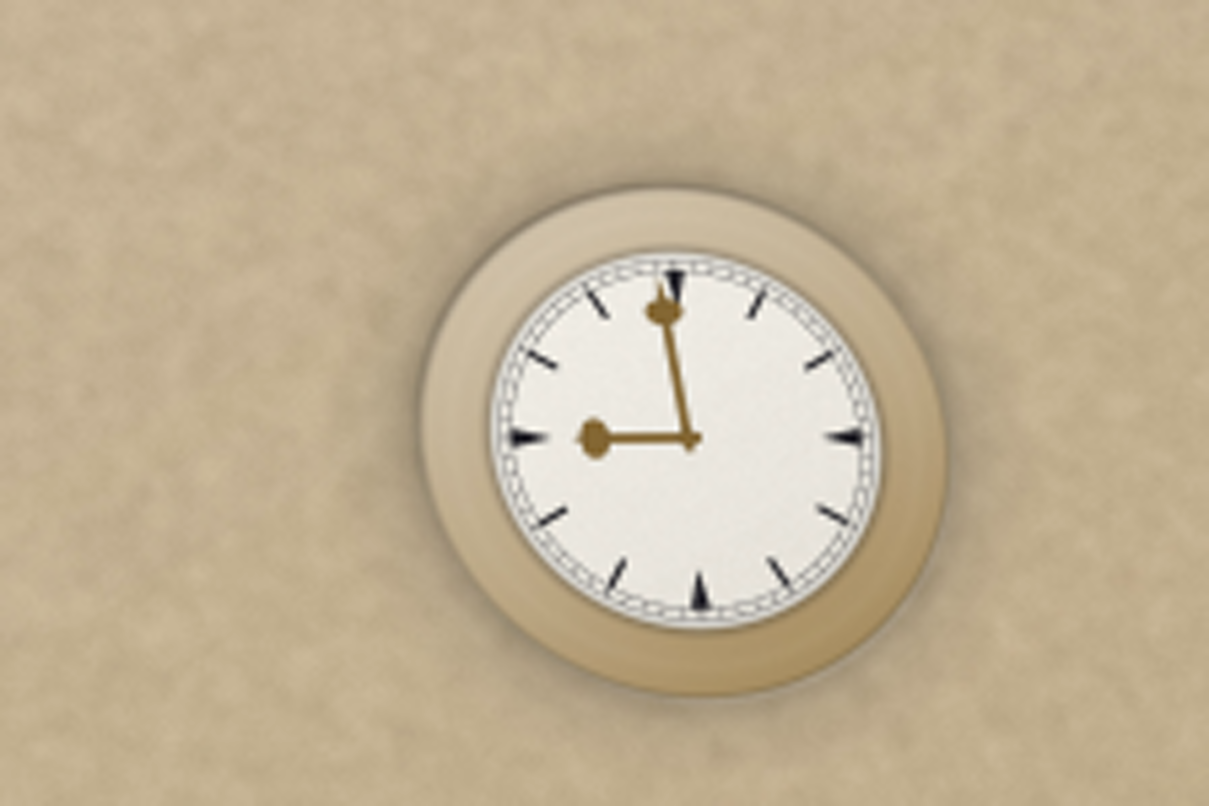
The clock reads 8.59
